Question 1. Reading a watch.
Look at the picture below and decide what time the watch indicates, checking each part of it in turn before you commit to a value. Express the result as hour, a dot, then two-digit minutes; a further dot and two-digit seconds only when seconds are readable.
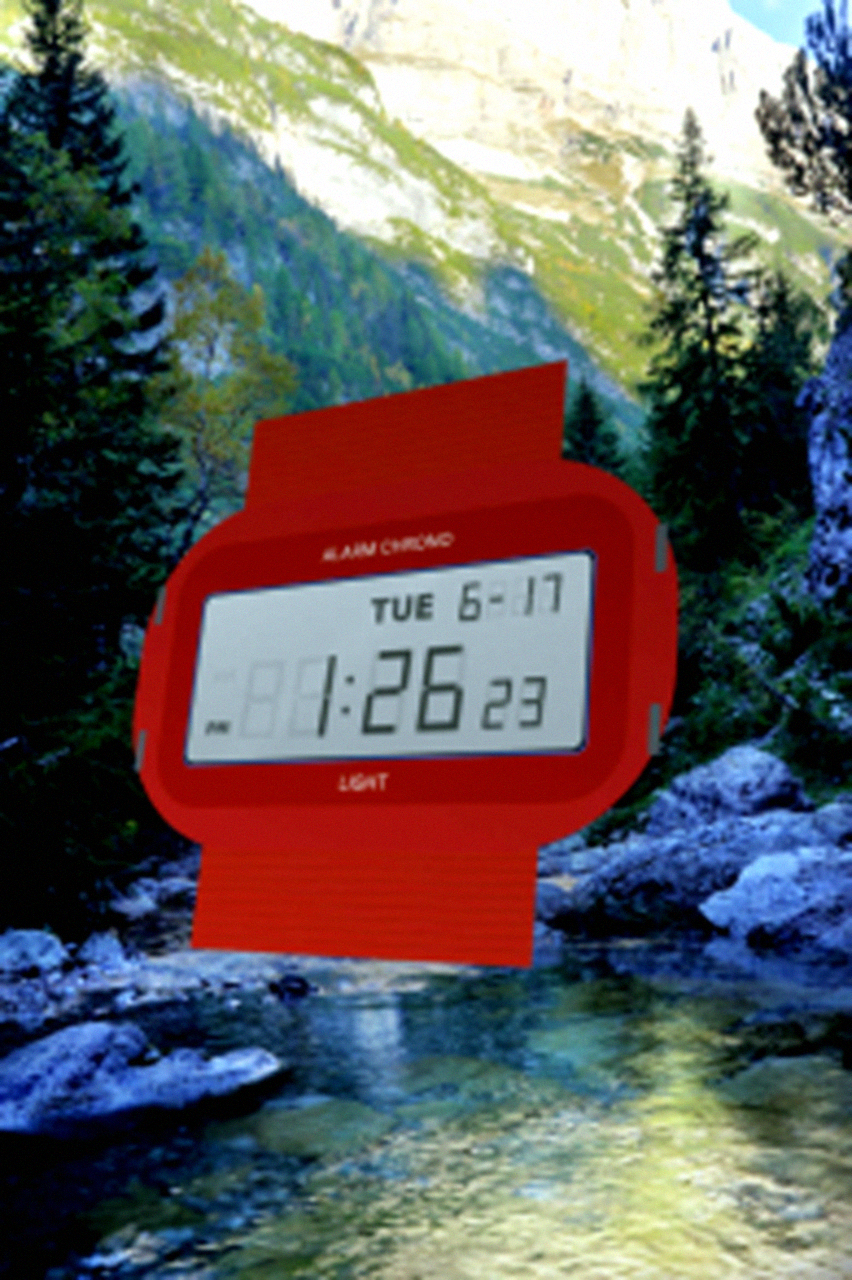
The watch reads 1.26.23
